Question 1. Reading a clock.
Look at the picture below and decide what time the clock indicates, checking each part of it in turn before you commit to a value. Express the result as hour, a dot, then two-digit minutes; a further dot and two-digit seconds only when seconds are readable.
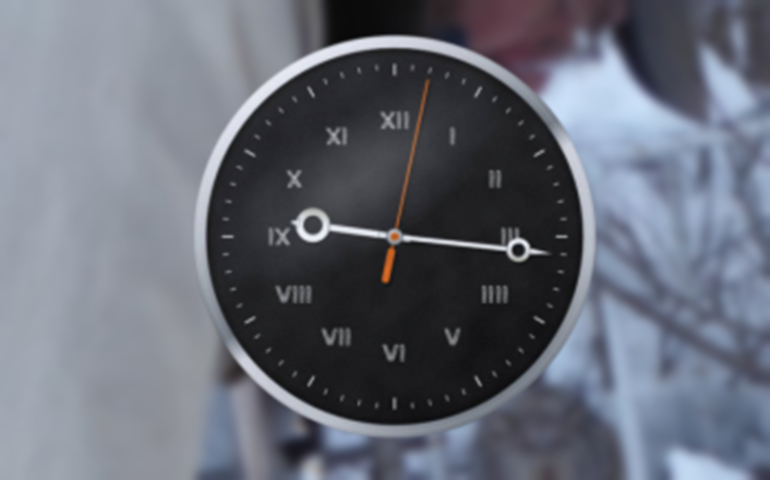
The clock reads 9.16.02
